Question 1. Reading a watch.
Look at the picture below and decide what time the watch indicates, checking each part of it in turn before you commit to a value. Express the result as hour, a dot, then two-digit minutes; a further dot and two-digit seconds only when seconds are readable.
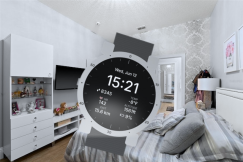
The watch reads 15.21
